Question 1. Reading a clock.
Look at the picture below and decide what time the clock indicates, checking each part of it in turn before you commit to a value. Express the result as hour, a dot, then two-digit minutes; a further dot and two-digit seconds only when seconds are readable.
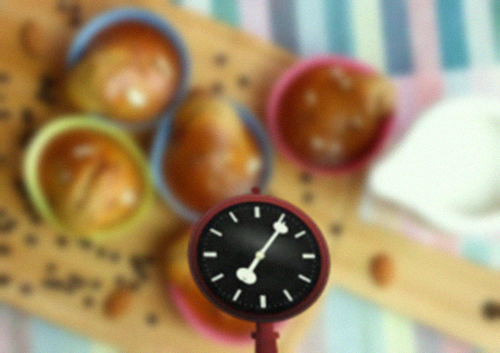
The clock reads 7.06
